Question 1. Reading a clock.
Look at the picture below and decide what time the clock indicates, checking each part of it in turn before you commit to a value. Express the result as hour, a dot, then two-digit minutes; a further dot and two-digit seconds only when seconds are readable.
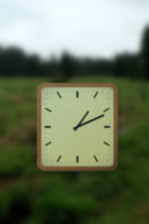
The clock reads 1.11
